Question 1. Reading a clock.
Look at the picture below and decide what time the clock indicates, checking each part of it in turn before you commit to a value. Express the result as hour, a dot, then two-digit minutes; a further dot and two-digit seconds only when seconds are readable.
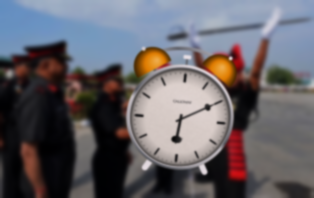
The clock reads 6.10
